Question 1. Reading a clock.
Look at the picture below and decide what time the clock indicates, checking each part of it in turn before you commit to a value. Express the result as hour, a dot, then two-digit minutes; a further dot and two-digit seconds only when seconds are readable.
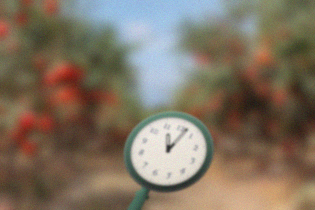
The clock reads 11.02
